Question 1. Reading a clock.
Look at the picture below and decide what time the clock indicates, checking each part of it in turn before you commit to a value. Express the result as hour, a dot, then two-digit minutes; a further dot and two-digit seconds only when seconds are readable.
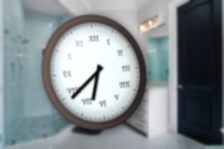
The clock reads 6.39
